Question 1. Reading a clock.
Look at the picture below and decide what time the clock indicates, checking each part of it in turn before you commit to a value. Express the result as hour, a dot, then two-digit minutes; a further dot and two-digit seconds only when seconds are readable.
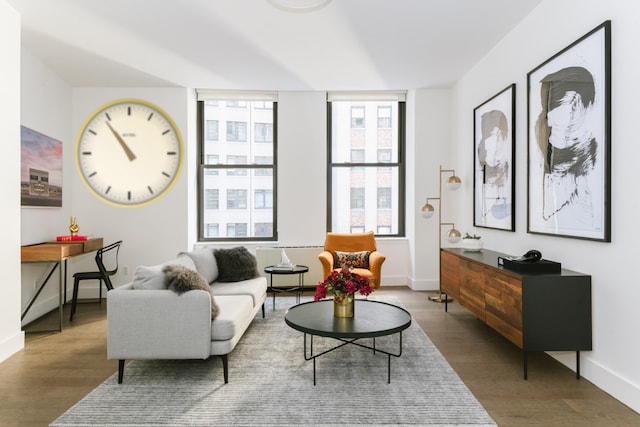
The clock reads 10.54
